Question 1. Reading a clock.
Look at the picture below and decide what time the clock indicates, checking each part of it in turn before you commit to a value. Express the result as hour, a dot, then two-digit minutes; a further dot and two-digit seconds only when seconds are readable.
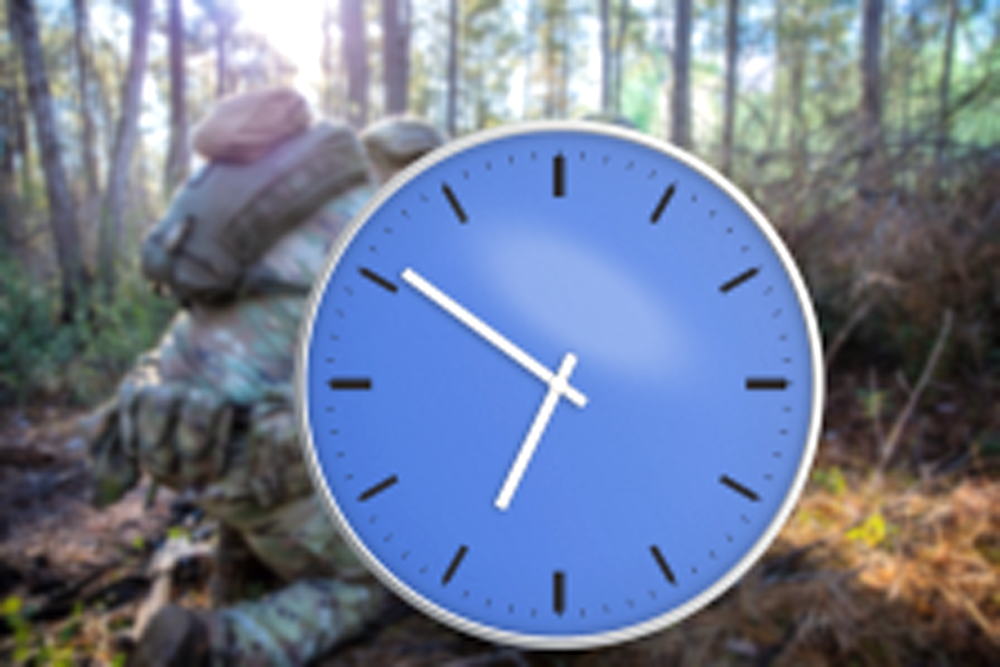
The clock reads 6.51
